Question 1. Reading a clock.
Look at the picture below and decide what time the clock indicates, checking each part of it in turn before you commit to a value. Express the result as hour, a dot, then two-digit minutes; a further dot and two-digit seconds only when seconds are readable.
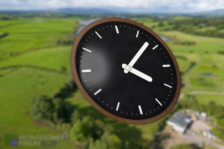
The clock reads 4.08
